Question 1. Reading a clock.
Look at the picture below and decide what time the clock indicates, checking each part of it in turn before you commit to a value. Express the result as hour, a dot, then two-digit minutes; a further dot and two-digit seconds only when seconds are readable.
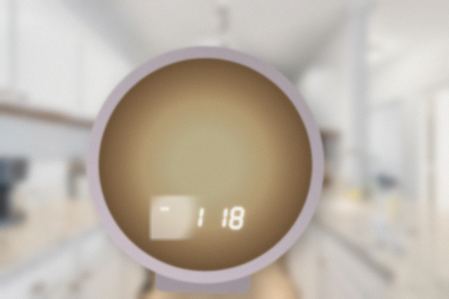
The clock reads 1.18
